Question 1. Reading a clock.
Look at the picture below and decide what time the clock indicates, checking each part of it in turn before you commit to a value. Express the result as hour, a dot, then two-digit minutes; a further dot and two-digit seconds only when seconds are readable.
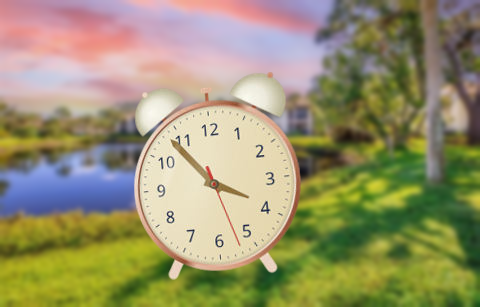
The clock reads 3.53.27
